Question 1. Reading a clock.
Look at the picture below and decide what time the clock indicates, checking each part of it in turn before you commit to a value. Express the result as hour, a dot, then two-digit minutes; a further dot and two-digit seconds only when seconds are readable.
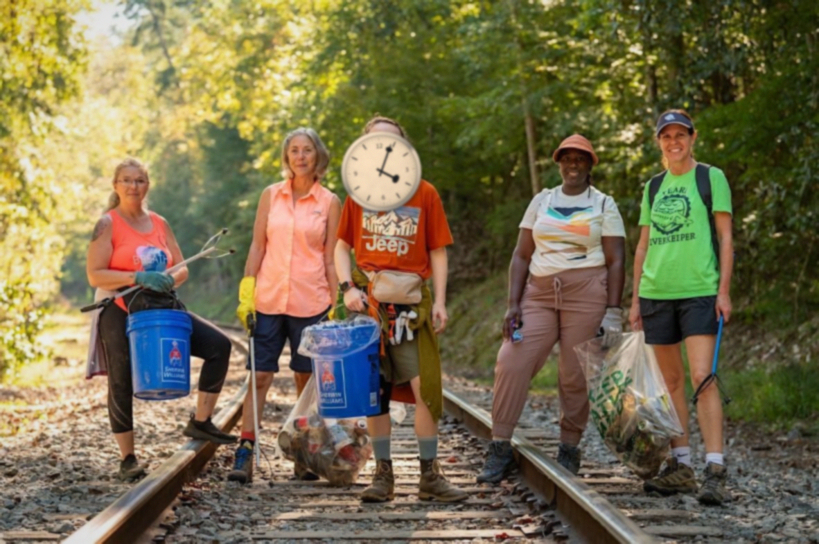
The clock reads 4.04
